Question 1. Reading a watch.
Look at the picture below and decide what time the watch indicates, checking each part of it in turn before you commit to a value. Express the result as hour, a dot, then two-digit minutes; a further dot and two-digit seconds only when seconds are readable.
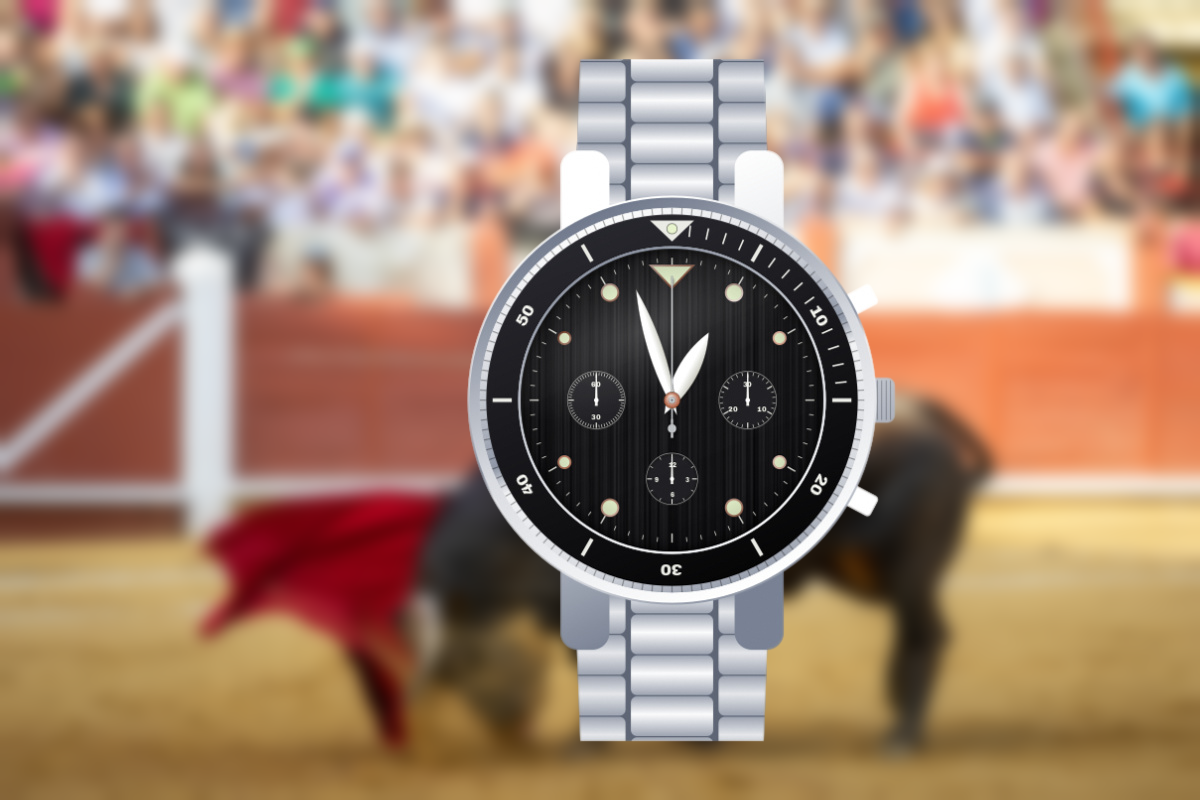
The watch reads 12.57
